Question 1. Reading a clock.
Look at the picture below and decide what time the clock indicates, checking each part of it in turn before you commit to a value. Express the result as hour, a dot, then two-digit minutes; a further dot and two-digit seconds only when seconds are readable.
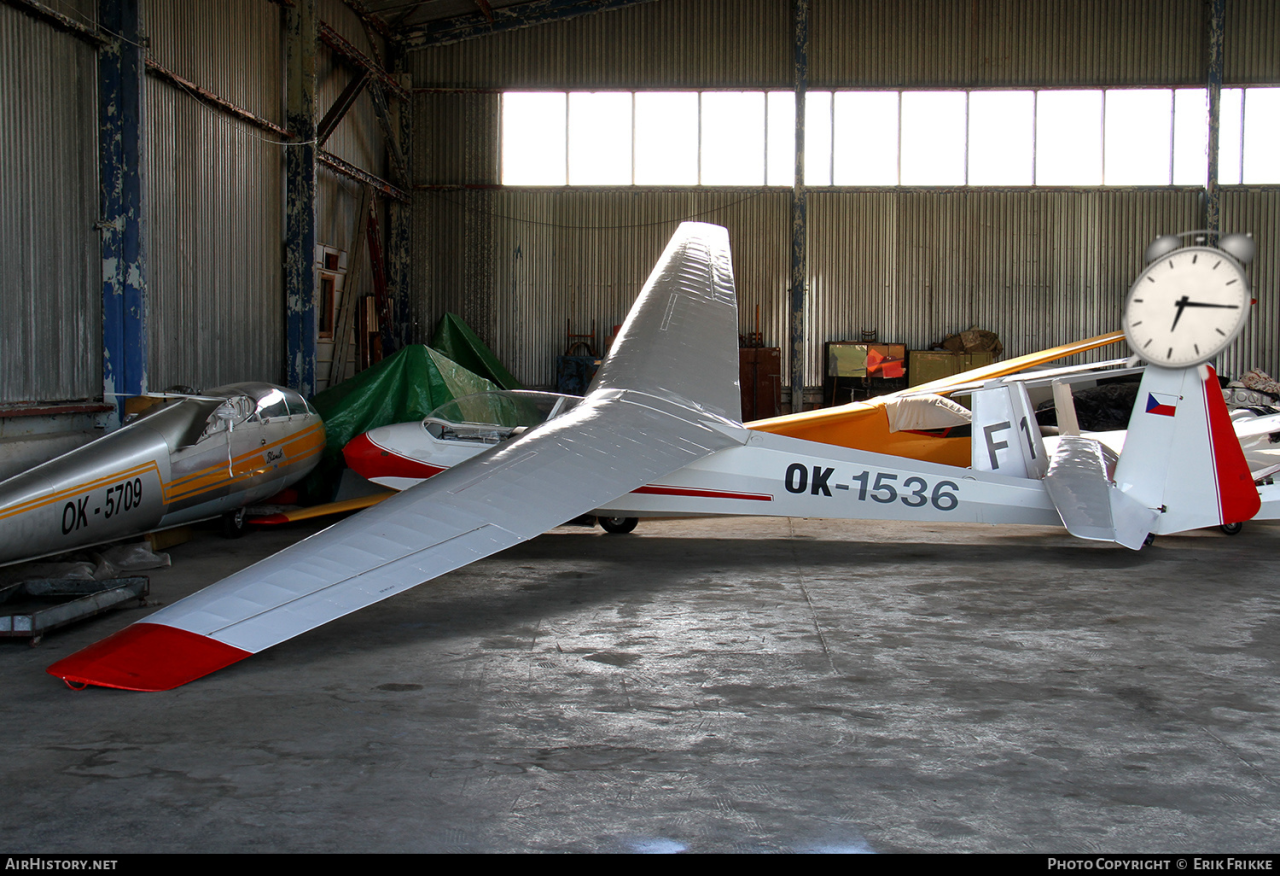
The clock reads 6.15
